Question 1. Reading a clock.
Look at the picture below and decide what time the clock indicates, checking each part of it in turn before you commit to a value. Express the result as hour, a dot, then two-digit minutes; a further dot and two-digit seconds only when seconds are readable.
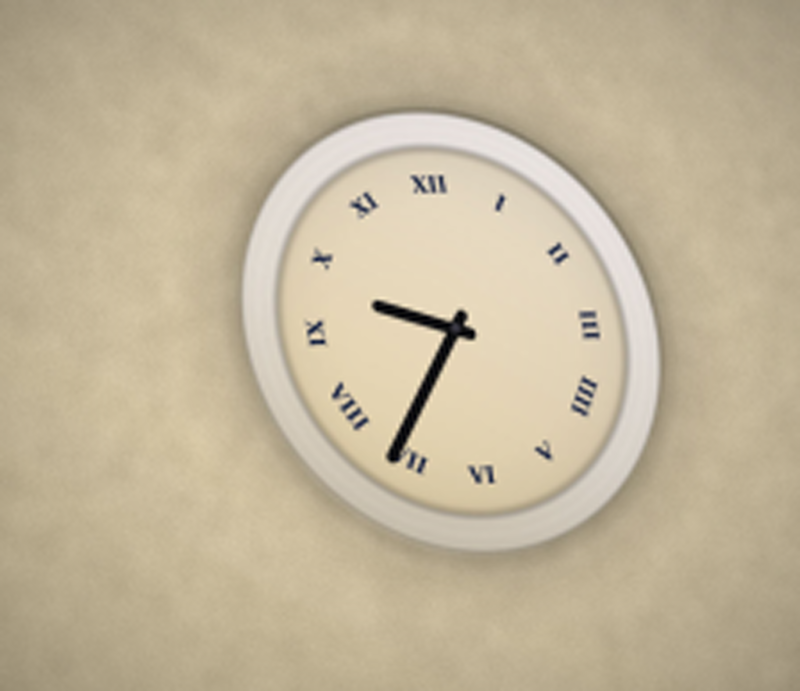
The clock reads 9.36
